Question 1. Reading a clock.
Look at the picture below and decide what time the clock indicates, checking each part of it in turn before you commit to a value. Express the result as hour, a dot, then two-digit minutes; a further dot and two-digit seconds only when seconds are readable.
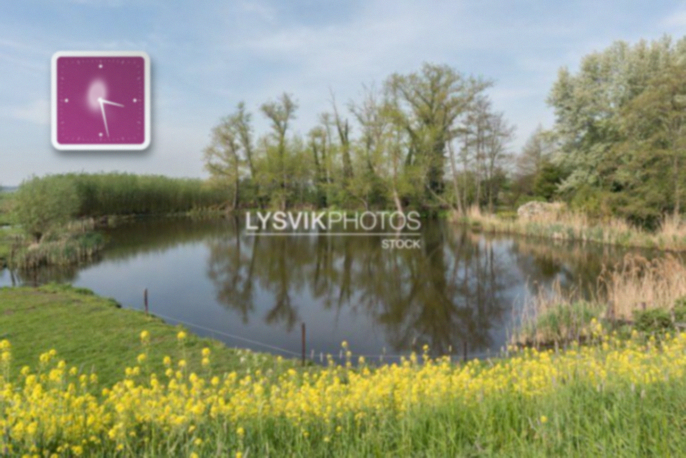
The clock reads 3.28
